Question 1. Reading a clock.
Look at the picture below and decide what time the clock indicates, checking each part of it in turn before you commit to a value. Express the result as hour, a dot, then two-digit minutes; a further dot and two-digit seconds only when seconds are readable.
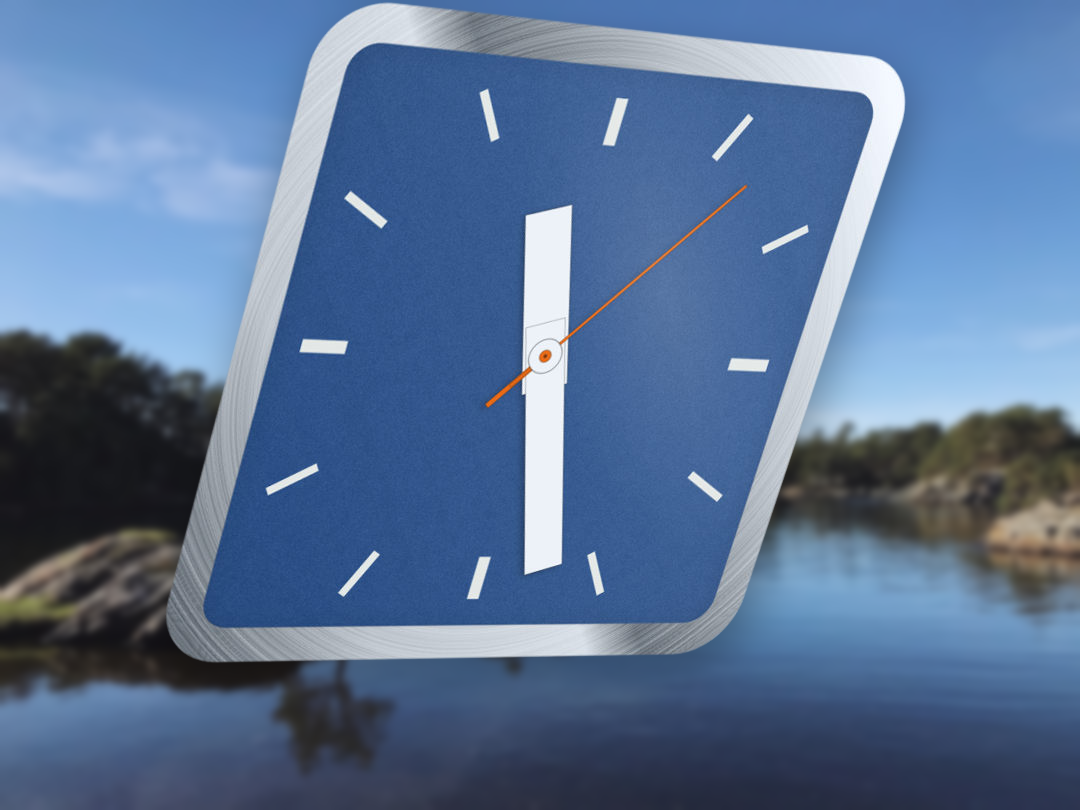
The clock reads 11.27.07
